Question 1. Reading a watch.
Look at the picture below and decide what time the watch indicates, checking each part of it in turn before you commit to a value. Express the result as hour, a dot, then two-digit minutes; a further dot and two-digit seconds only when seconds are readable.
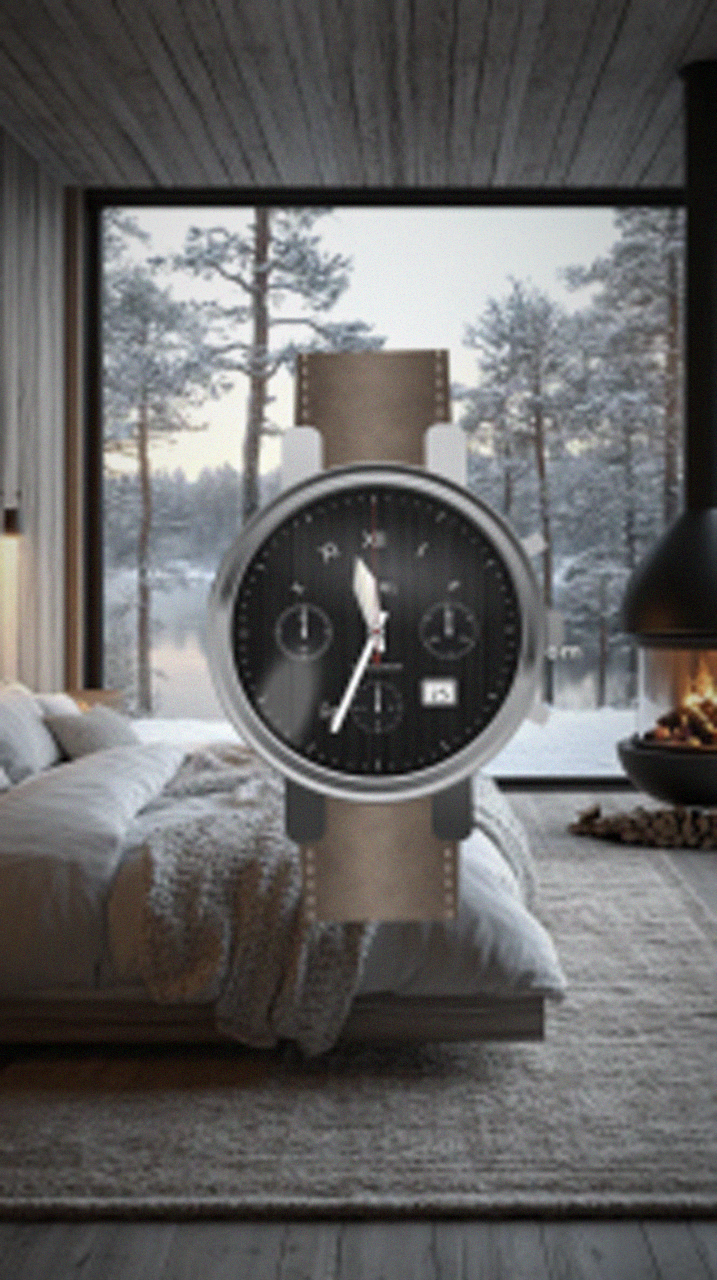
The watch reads 11.34
